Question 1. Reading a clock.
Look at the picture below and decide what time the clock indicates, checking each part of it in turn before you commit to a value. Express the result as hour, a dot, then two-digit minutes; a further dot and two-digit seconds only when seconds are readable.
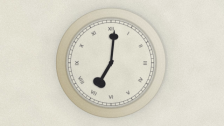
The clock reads 7.01
